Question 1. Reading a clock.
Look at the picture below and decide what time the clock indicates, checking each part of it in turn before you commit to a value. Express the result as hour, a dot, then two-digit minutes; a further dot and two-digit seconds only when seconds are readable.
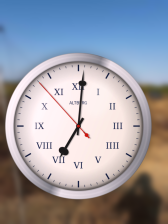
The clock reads 7.00.53
